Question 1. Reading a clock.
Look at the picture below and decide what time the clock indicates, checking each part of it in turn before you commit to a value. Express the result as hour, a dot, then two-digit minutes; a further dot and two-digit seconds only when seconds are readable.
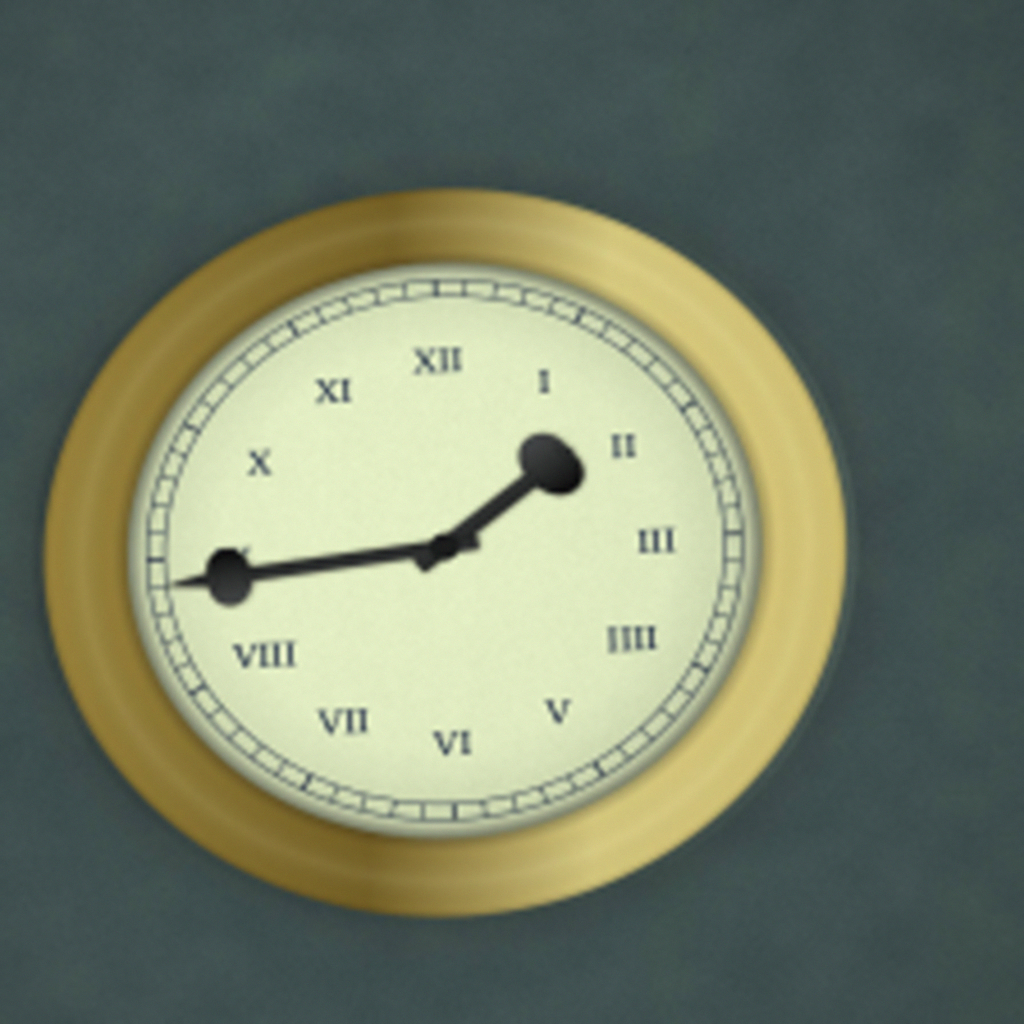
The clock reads 1.44
